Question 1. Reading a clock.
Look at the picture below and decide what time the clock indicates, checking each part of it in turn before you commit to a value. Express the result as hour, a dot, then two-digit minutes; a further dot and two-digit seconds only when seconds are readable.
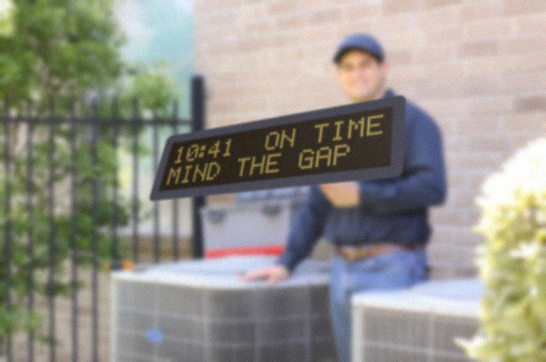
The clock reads 10.41
